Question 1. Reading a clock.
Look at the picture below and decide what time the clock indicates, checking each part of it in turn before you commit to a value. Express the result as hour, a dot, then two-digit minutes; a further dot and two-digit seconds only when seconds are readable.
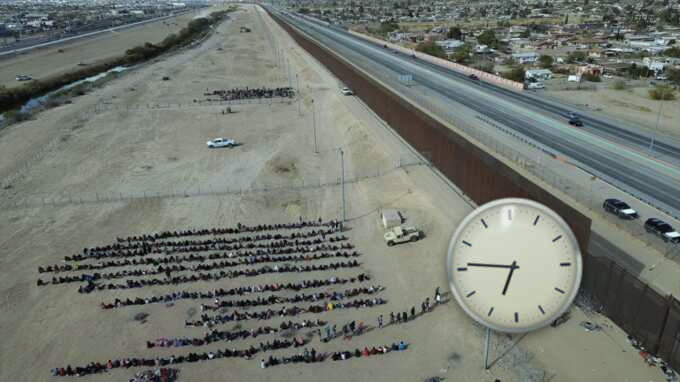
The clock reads 6.46
